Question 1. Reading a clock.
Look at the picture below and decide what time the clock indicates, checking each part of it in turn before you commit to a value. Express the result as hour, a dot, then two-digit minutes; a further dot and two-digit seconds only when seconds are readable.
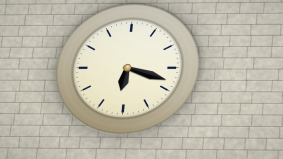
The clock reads 6.18
